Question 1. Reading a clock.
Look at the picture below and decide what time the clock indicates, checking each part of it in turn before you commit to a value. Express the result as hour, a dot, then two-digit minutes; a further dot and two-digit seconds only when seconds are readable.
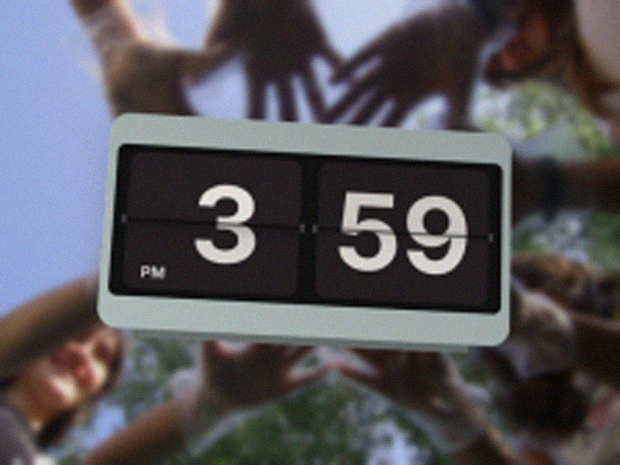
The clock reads 3.59
